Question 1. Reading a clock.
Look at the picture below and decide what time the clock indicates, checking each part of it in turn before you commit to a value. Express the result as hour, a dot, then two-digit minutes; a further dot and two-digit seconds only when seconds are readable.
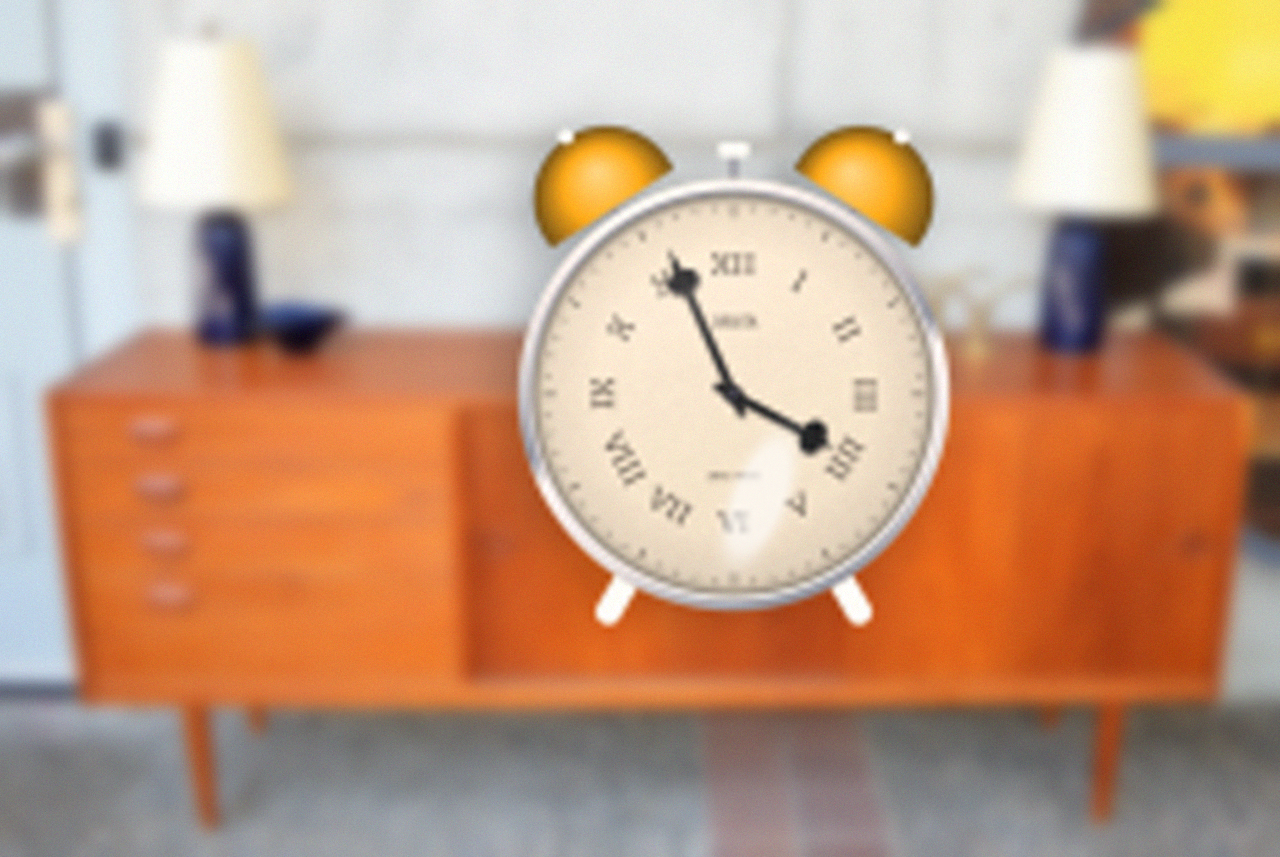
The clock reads 3.56
